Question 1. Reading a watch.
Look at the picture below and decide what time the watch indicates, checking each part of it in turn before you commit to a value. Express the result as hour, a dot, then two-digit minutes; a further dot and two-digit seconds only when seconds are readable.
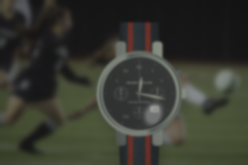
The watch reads 12.17
